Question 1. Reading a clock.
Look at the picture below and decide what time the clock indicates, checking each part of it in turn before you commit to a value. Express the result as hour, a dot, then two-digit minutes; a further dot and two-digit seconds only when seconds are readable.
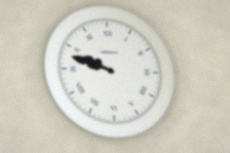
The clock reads 9.48
